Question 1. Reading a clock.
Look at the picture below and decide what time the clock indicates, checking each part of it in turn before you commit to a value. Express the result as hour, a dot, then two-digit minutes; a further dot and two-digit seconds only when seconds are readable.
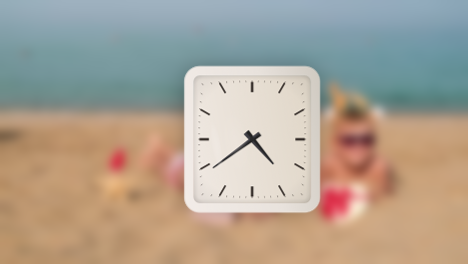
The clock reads 4.39
